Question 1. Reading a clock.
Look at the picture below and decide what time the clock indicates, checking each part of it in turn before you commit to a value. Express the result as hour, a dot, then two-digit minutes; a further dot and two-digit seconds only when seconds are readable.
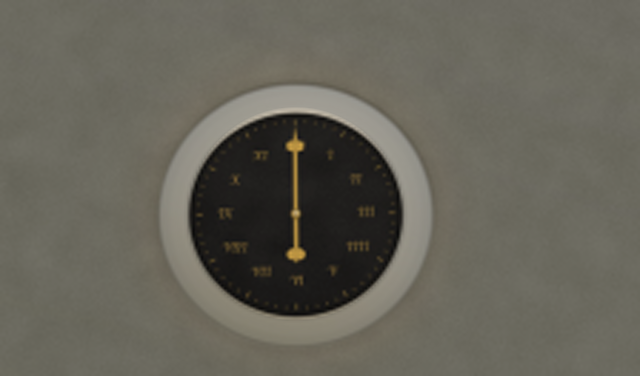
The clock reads 6.00
